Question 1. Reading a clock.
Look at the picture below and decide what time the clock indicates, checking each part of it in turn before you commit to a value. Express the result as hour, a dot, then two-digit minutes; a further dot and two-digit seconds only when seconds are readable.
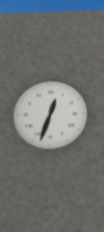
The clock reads 12.33
